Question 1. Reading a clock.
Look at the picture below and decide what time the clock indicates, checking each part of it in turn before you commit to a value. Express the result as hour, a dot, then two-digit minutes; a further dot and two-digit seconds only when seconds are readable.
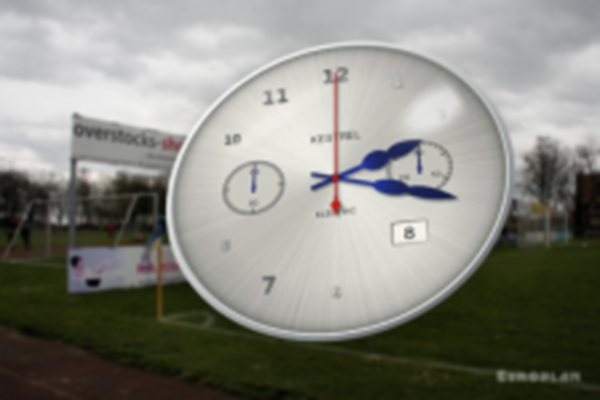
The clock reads 2.18
